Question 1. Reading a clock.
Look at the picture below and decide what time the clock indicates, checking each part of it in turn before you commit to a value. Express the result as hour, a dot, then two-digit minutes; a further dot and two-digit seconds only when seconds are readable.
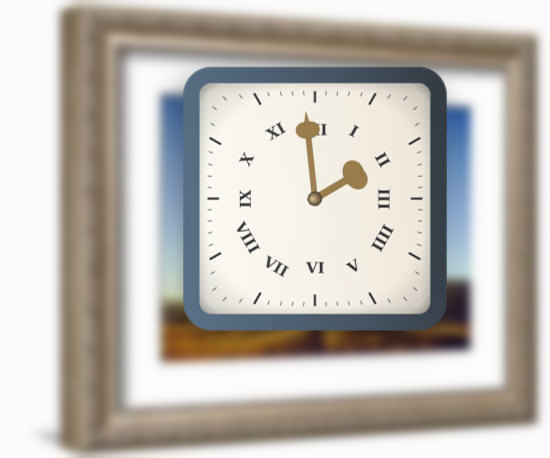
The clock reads 1.59
